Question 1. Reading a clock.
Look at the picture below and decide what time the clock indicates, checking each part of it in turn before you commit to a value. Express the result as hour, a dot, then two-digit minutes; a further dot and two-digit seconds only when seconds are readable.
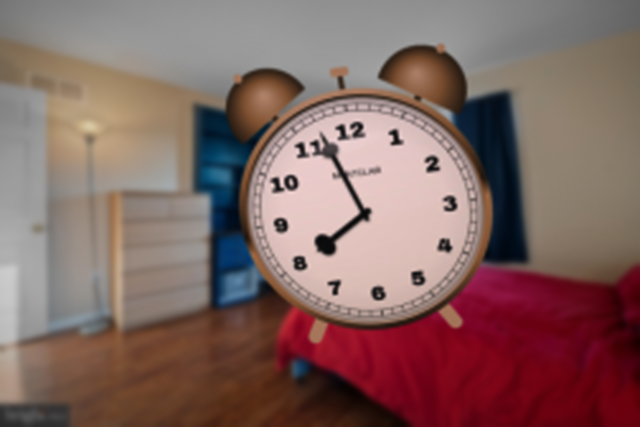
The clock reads 7.57
